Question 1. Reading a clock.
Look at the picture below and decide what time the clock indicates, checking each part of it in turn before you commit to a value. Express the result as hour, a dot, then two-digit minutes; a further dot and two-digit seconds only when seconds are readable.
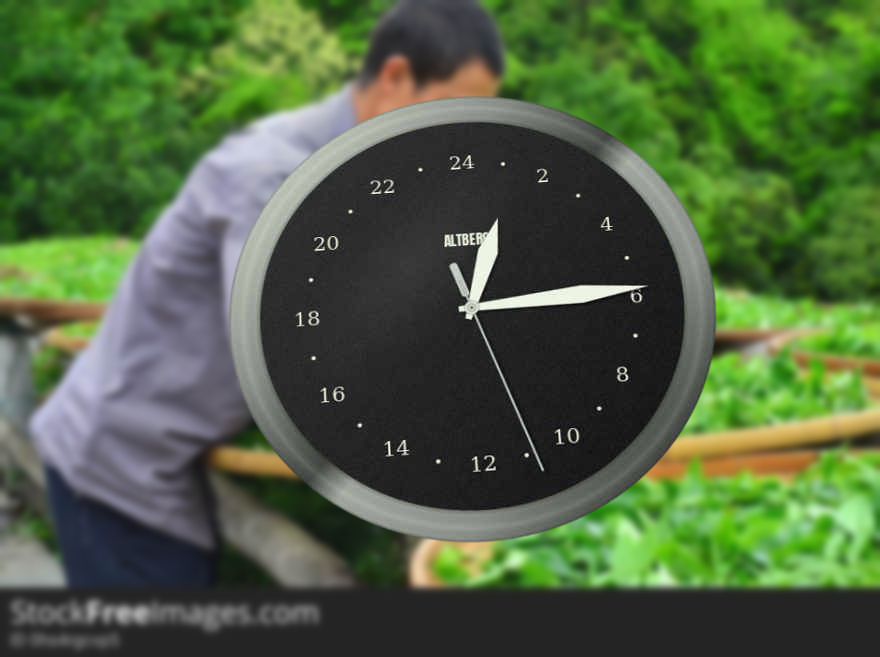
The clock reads 1.14.27
